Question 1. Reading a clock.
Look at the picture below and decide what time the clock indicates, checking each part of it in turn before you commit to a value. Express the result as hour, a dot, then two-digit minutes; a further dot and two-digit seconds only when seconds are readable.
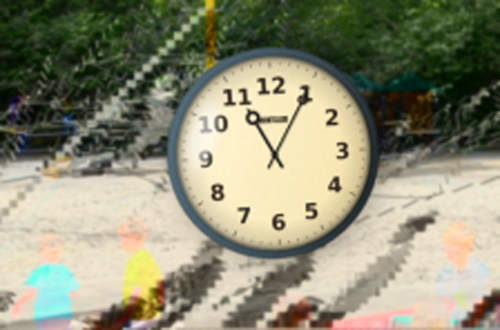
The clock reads 11.05
